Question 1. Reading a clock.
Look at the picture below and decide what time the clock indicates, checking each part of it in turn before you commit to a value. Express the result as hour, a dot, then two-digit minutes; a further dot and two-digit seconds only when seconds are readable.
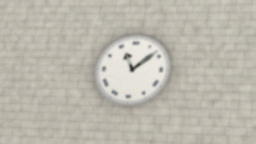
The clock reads 11.08
